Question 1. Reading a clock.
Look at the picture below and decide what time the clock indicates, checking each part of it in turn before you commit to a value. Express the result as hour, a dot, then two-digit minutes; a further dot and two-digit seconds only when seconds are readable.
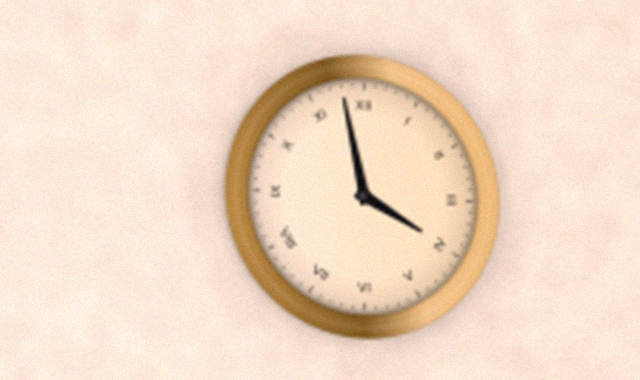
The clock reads 3.58
